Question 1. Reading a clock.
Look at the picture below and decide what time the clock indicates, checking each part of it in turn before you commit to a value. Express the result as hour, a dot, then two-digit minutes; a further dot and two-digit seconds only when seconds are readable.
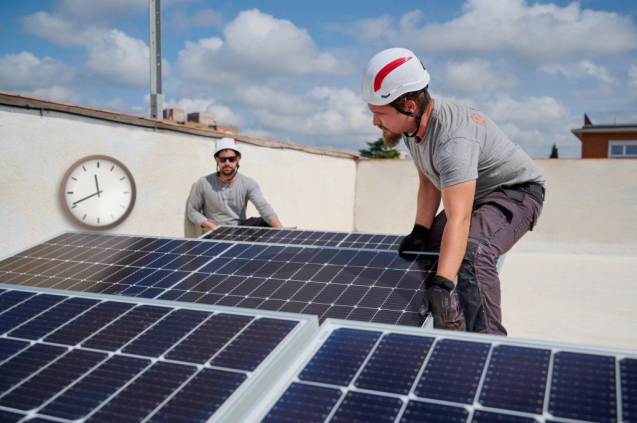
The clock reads 11.41
